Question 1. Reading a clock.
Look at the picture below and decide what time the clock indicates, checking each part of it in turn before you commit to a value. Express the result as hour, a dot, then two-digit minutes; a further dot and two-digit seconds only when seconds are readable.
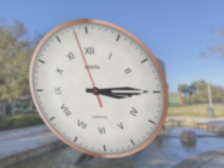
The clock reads 3.14.58
